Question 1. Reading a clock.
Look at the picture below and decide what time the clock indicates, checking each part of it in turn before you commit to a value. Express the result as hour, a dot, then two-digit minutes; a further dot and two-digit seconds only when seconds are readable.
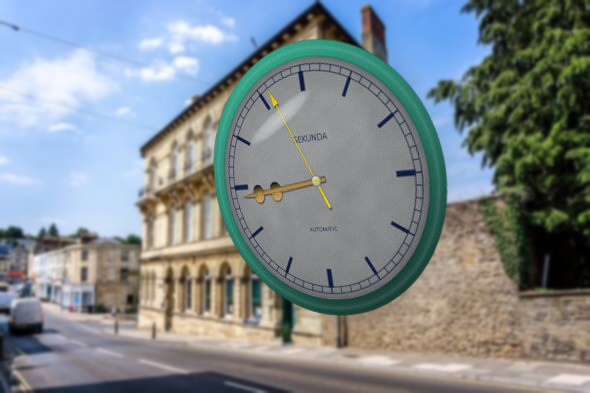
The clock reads 8.43.56
